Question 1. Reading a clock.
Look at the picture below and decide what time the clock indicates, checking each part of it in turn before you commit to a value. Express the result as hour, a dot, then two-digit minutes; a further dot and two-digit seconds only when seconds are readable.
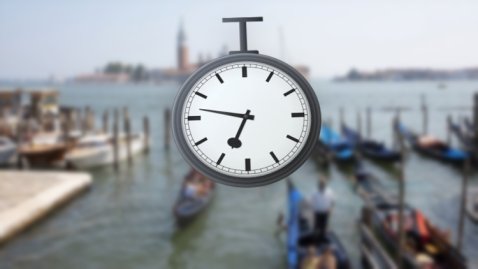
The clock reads 6.47
